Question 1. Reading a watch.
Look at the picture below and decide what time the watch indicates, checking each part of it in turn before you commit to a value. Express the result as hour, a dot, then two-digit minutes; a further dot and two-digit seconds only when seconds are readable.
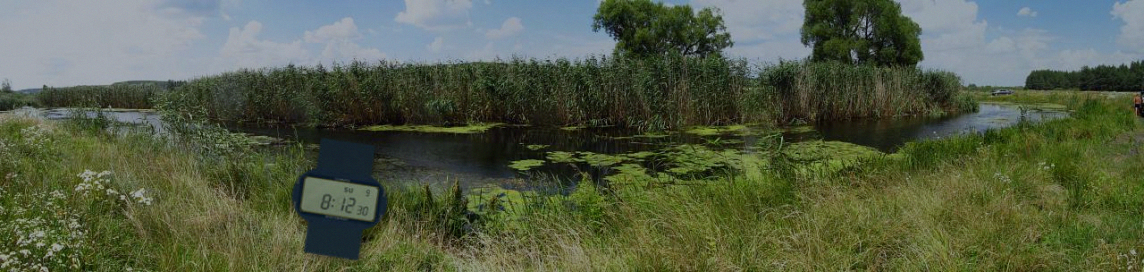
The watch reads 8.12.30
